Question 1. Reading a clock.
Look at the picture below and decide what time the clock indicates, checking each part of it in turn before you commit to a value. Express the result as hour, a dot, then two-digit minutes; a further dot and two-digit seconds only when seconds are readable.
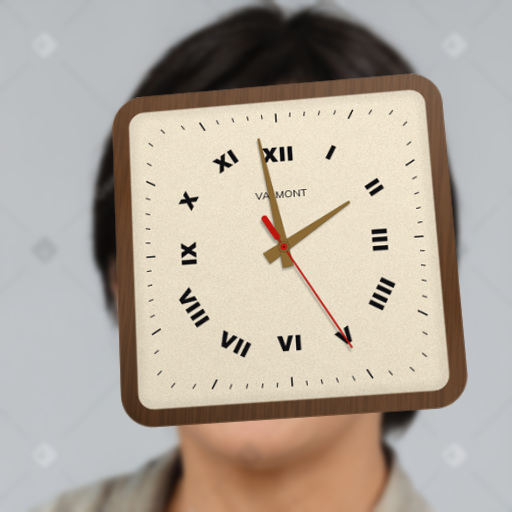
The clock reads 1.58.25
